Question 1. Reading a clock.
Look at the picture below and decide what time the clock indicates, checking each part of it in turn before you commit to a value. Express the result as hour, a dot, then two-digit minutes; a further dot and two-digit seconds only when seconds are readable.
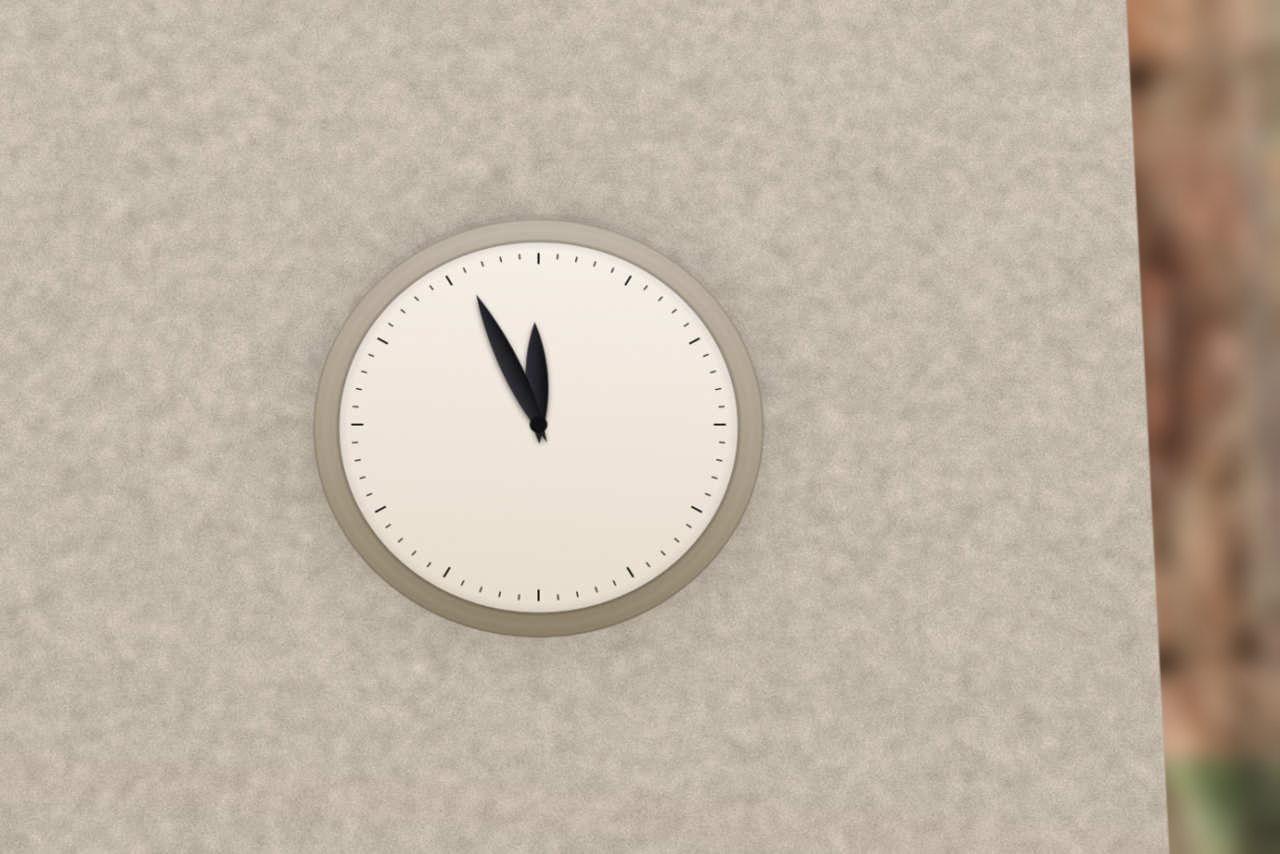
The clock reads 11.56
